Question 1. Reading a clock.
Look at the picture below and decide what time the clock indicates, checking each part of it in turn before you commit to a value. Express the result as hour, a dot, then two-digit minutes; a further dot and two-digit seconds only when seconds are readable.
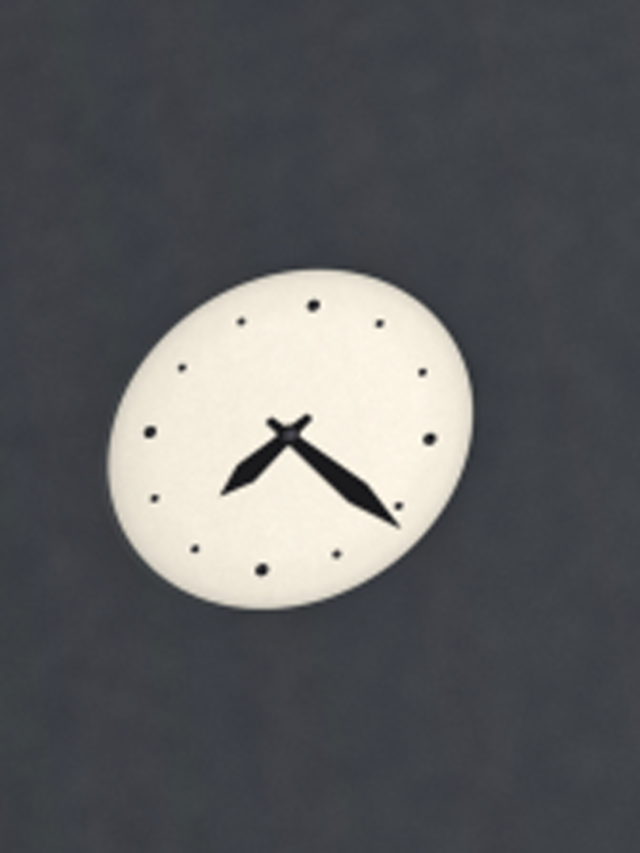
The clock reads 7.21
